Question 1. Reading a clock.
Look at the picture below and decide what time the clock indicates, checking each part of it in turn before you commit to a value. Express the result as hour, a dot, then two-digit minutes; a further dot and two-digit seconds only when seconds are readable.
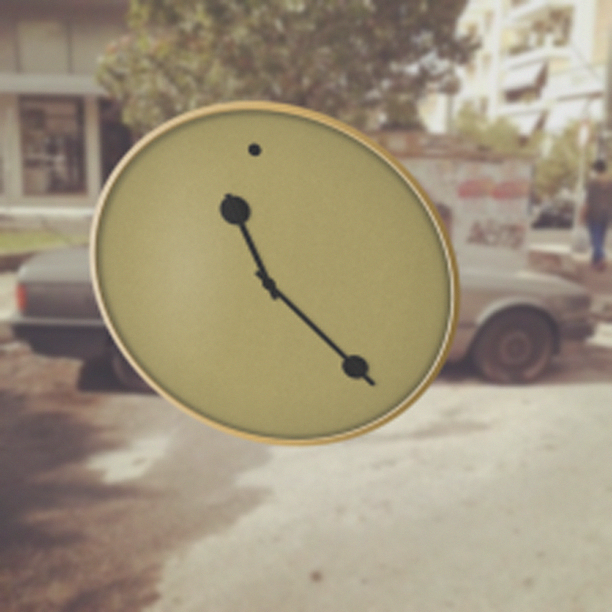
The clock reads 11.23
